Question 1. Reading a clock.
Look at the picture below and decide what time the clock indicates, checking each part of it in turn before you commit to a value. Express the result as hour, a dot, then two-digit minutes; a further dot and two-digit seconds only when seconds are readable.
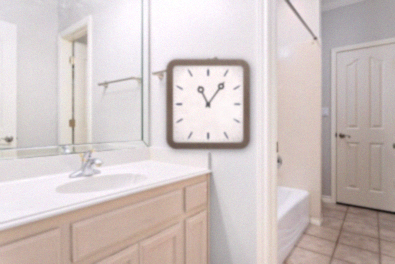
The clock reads 11.06
